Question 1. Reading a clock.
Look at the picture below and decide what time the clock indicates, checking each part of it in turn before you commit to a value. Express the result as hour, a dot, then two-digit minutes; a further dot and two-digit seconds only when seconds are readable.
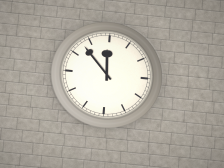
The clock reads 11.53
